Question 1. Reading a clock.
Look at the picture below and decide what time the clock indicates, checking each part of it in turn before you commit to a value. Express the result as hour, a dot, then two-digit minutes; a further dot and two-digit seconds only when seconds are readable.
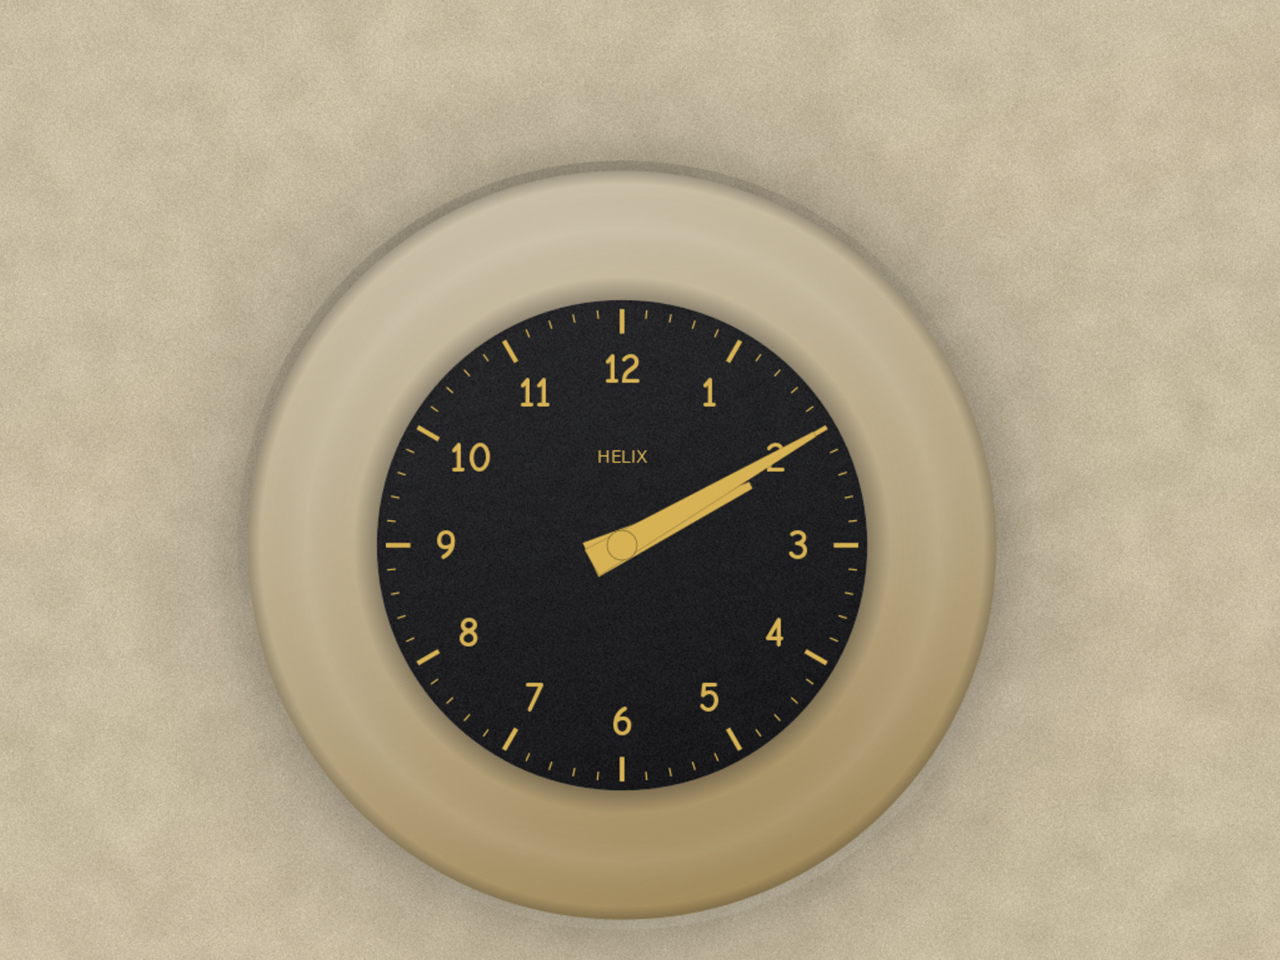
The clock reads 2.10
